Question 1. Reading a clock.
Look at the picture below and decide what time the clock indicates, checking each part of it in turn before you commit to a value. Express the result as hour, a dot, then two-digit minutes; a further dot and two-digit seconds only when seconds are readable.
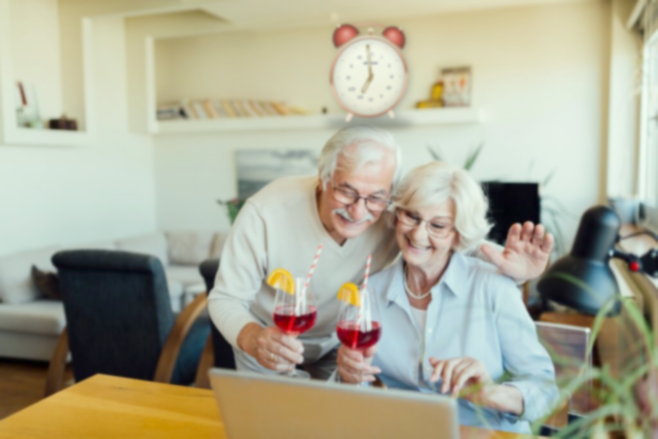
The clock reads 6.59
